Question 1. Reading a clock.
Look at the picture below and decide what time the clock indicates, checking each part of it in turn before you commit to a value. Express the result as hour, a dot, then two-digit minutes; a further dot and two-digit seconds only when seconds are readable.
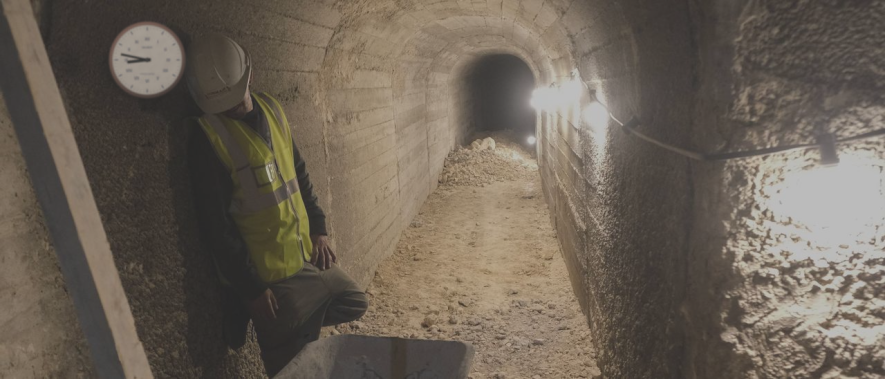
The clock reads 8.47
